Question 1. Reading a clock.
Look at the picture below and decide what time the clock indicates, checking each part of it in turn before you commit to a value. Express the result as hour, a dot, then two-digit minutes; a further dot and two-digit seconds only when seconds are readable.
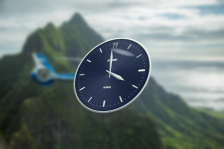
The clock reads 3.59
